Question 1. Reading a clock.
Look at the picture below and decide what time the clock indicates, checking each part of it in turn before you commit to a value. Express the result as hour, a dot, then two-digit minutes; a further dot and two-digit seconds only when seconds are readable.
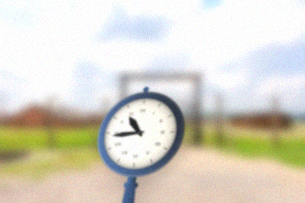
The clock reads 10.44
